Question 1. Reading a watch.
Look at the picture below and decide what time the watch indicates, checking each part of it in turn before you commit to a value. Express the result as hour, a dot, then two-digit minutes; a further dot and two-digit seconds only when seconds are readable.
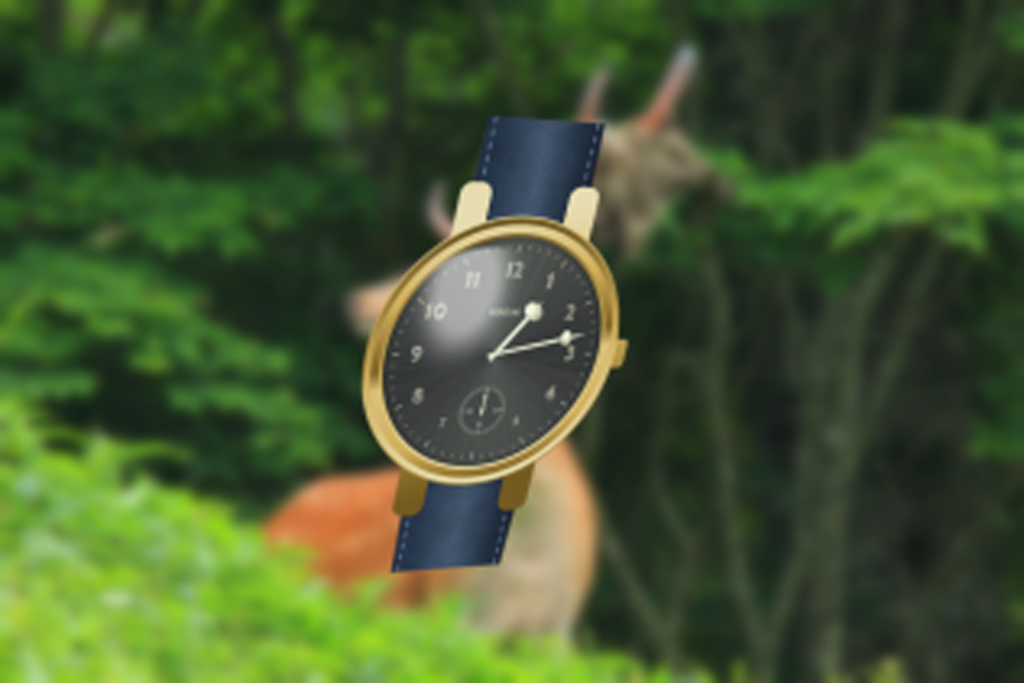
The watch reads 1.13
